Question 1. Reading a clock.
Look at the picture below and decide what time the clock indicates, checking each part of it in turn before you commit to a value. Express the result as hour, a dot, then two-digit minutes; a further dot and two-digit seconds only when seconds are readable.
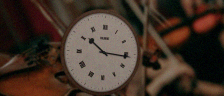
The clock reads 10.16
